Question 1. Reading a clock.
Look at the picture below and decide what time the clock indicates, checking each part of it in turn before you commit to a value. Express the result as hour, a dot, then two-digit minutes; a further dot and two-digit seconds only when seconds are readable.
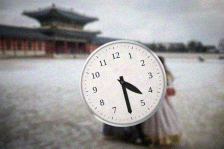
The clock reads 4.30
